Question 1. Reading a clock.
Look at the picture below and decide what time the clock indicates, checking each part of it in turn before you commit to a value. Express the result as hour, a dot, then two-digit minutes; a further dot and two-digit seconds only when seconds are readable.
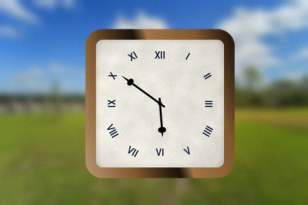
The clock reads 5.51
